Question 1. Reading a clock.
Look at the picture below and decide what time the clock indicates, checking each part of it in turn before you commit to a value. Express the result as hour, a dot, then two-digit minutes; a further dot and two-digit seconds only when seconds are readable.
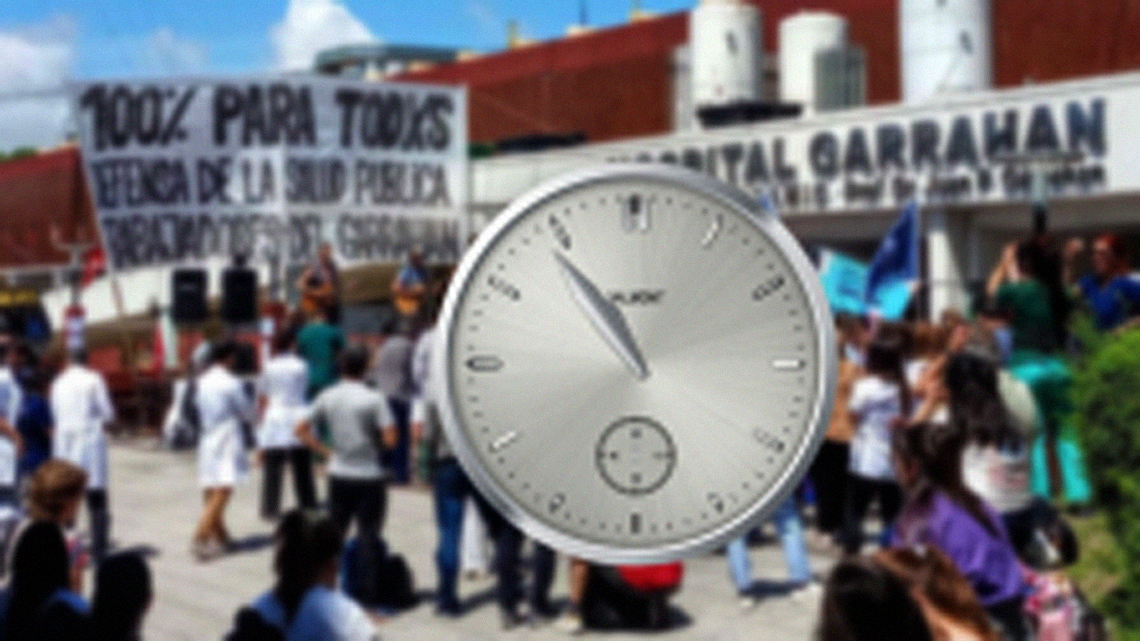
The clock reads 10.54
